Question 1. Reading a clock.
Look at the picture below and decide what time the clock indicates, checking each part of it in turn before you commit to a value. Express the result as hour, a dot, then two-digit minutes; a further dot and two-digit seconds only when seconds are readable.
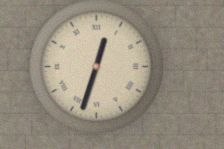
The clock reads 12.33
